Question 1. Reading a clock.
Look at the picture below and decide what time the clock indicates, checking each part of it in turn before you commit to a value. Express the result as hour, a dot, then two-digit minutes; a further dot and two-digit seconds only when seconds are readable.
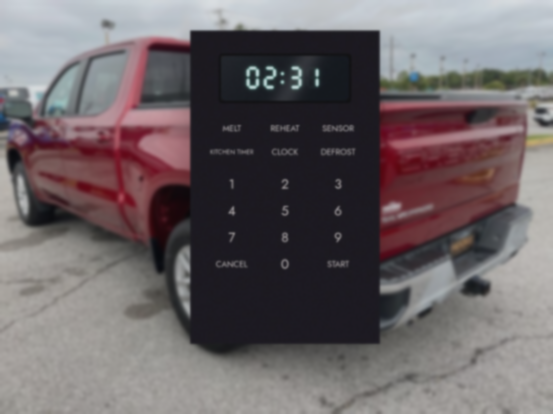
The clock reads 2.31
